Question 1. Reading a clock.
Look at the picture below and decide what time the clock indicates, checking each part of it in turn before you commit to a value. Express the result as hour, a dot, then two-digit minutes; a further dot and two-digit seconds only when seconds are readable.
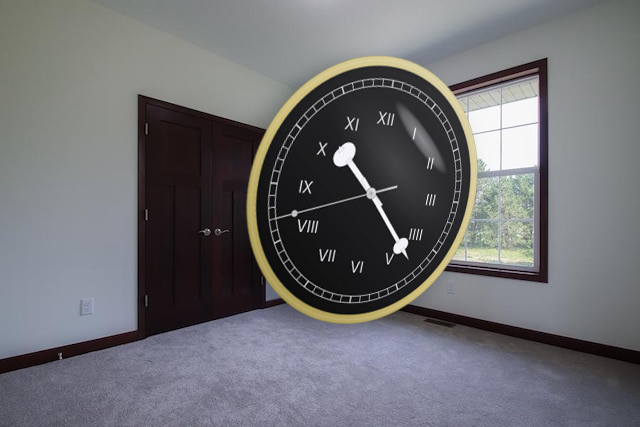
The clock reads 10.22.42
